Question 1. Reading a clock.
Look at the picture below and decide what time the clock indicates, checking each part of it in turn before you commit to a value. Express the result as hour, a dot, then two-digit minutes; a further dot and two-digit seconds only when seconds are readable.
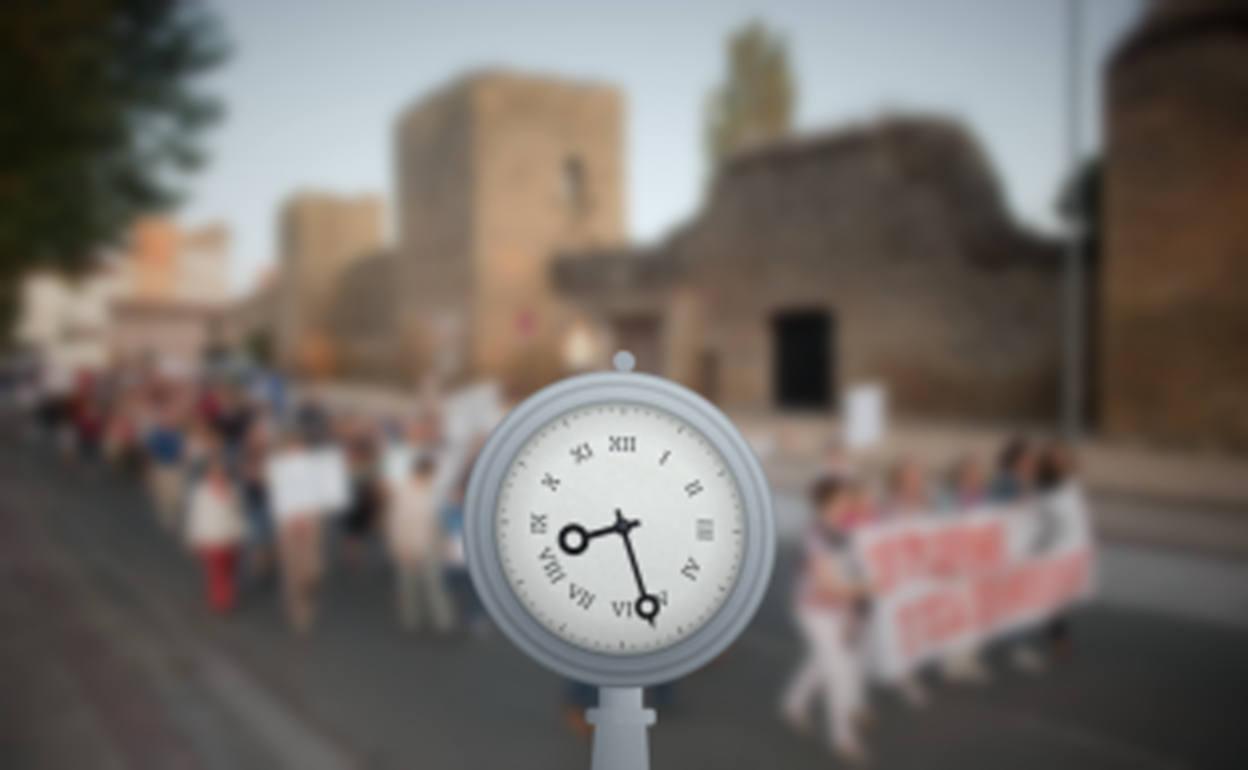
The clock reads 8.27
